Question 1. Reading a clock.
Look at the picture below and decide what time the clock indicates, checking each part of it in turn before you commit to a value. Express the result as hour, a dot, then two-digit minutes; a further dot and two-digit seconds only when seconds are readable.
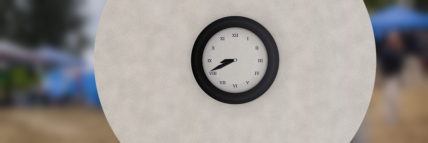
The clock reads 8.41
